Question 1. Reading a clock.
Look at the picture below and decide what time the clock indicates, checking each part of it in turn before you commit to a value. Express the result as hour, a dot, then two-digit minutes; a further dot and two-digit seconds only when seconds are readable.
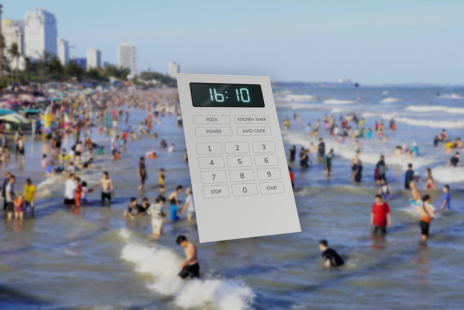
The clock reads 16.10
